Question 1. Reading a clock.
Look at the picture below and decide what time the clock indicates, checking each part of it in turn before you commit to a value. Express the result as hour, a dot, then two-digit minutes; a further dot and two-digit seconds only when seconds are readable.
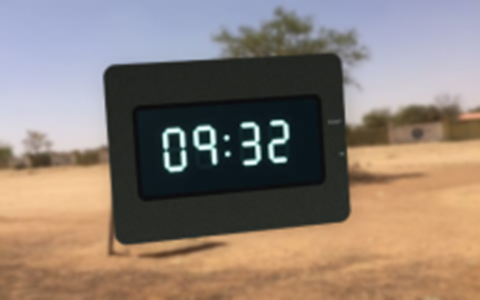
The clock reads 9.32
